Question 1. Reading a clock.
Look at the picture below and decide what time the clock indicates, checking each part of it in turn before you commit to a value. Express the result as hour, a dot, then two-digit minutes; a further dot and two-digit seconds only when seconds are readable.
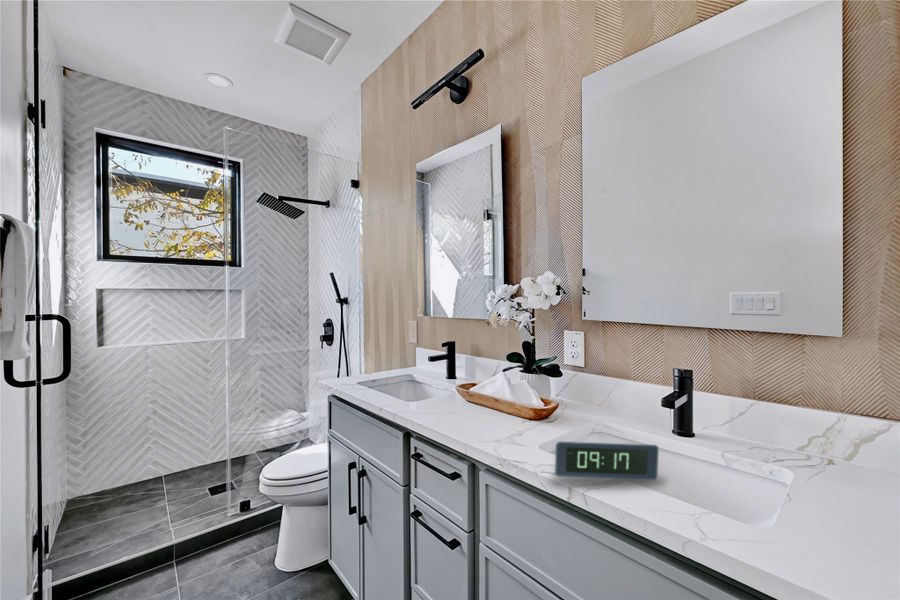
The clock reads 9.17
